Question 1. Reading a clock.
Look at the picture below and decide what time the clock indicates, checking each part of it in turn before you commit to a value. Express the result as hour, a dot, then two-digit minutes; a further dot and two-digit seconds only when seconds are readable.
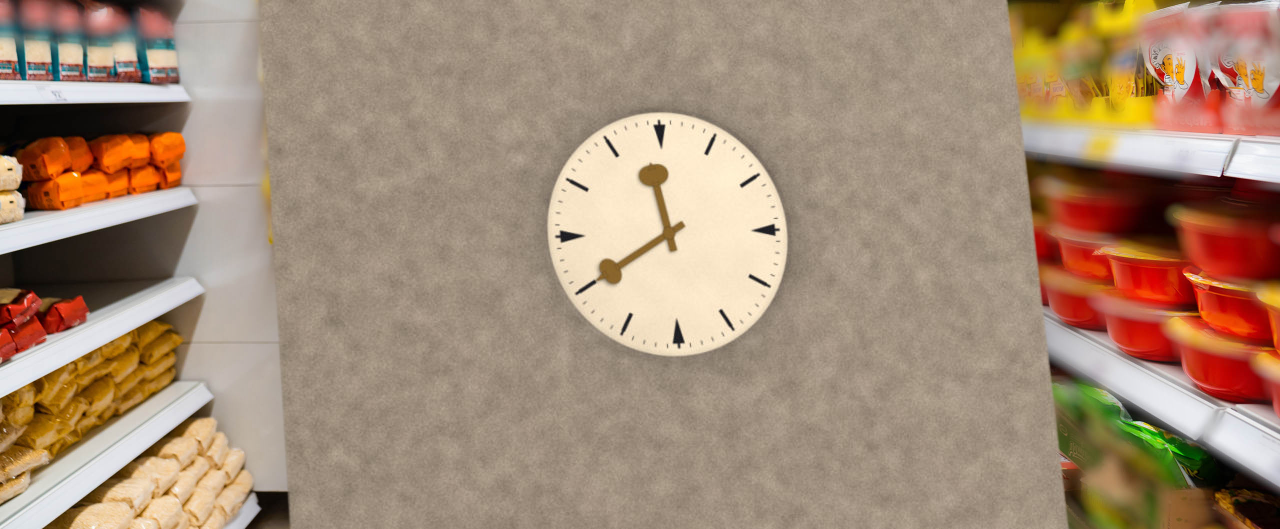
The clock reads 11.40
